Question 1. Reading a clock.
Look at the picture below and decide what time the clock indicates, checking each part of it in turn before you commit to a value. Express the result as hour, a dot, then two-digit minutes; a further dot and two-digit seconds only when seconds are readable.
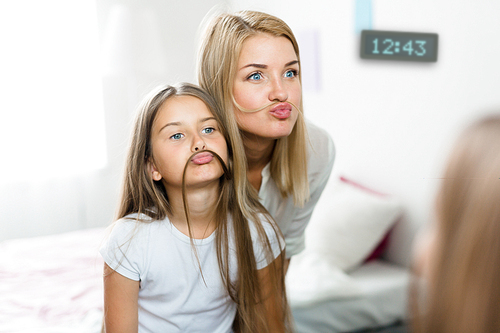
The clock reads 12.43
